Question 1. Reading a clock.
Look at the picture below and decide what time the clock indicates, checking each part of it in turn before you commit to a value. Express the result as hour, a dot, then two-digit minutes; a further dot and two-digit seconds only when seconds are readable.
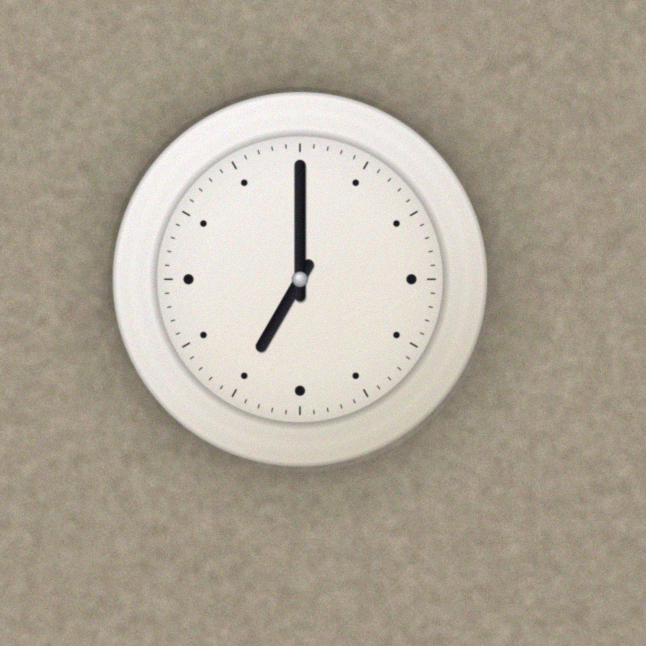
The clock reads 7.00
